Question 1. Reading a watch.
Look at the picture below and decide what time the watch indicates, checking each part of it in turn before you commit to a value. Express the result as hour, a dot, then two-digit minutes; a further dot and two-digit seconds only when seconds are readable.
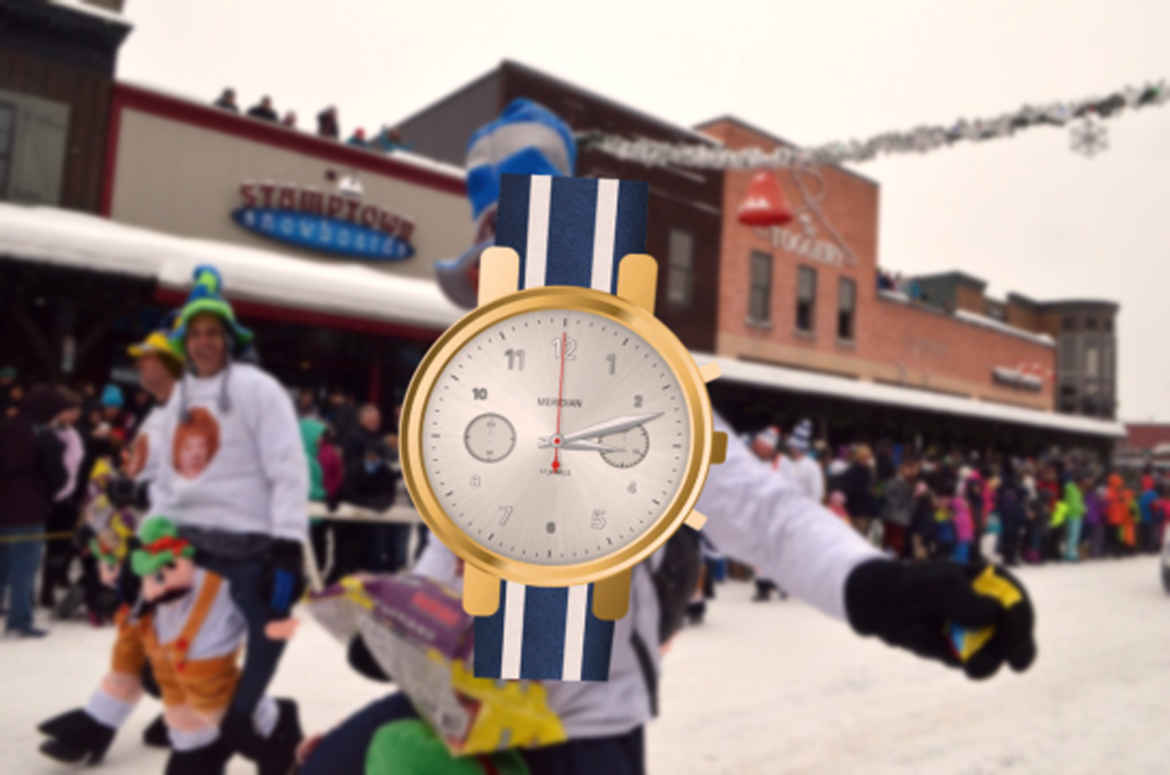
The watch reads 3.12
